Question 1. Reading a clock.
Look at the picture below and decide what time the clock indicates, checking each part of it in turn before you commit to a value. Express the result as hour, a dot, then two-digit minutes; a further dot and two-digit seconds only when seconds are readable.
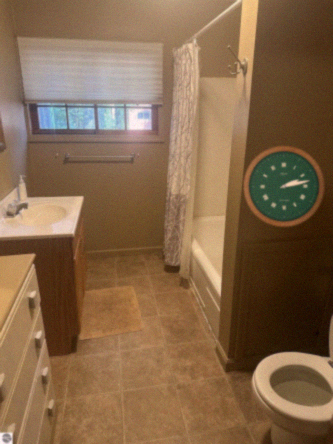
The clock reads 2.13
